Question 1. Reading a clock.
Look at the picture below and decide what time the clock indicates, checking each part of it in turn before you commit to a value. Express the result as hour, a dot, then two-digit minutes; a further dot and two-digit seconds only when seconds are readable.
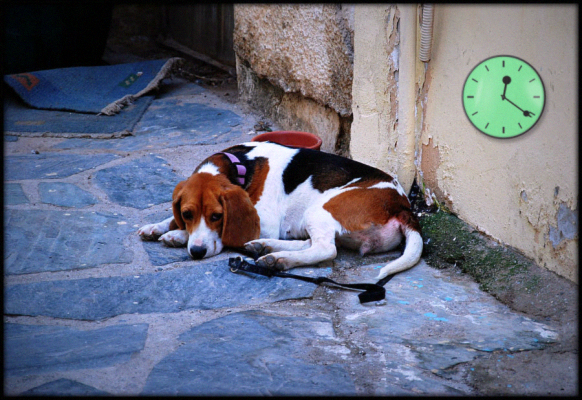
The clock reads 12.21
